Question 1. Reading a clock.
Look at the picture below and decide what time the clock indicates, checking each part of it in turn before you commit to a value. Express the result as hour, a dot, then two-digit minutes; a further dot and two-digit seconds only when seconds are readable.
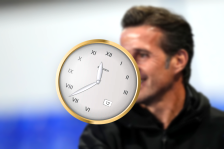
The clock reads 11.37
